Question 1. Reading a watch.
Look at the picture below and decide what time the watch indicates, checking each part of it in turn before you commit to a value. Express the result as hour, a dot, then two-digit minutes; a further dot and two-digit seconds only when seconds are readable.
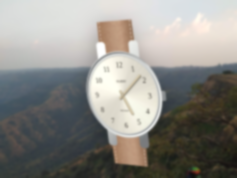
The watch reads 5.08
